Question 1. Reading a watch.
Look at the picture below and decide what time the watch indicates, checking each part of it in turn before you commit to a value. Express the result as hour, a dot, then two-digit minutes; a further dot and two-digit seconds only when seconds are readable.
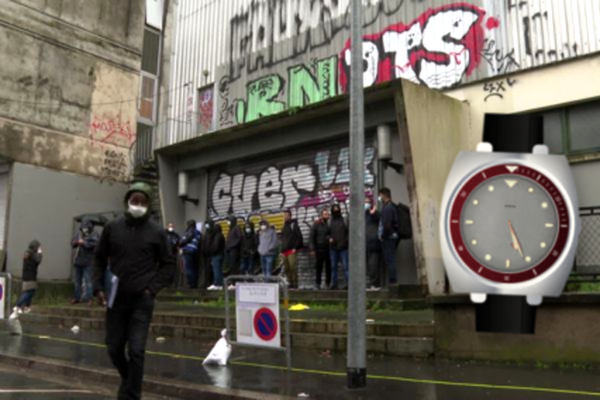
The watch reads 5.26
